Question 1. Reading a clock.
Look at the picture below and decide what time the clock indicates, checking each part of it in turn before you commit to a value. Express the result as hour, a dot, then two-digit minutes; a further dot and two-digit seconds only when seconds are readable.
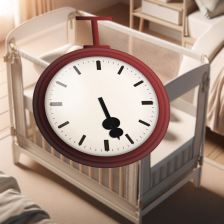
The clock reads 5.27
